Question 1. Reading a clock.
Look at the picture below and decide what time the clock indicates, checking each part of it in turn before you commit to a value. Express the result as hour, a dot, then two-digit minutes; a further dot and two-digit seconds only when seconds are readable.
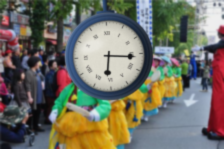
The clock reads 6.16
